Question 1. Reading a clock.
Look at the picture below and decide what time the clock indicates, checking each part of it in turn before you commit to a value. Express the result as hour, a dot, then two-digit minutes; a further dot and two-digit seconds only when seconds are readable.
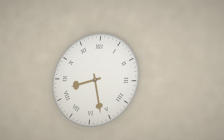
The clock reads 8.27
